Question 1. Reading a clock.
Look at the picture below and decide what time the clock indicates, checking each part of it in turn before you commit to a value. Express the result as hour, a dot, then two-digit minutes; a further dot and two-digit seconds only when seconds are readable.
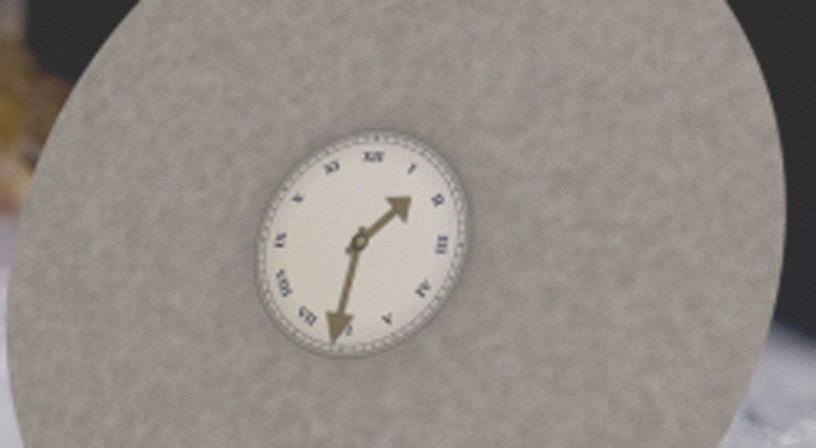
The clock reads 1.31
